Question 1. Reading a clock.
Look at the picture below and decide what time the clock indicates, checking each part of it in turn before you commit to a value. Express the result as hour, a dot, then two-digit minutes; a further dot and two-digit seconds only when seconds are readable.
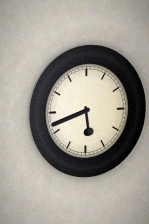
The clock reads 5.42
